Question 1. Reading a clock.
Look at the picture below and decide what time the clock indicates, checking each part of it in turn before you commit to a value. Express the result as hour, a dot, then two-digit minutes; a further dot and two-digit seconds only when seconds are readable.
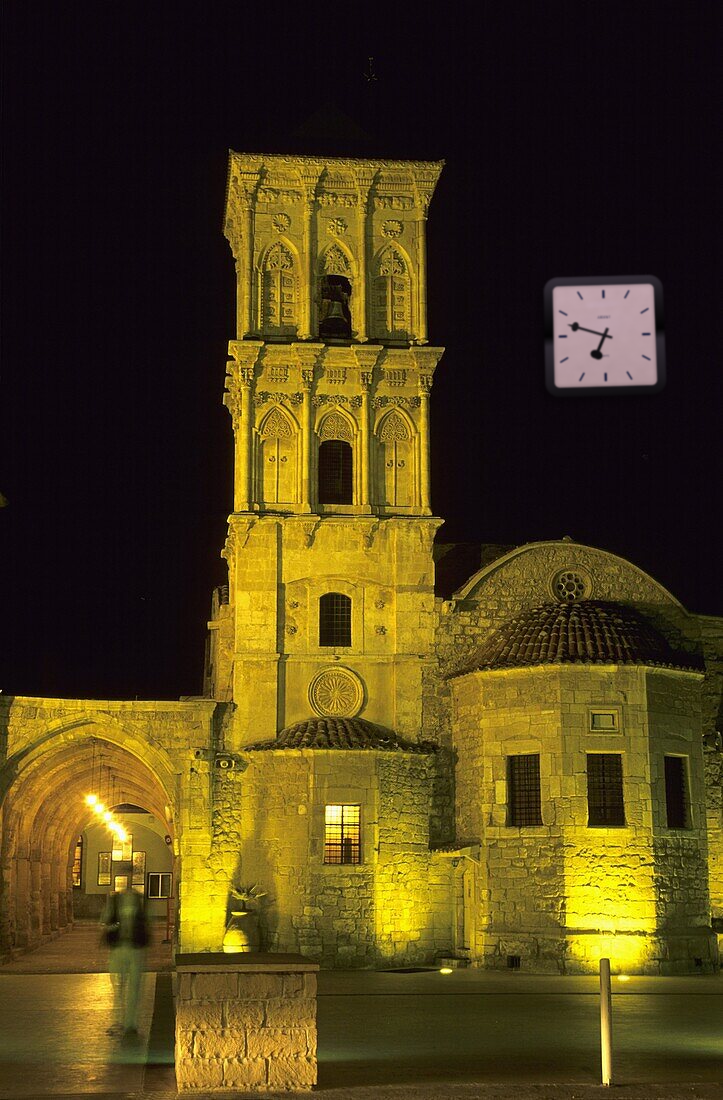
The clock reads 6.48
